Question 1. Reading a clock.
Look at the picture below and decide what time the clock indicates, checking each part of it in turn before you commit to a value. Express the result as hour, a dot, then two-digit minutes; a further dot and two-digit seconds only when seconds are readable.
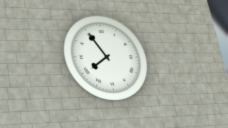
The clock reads 7.55
